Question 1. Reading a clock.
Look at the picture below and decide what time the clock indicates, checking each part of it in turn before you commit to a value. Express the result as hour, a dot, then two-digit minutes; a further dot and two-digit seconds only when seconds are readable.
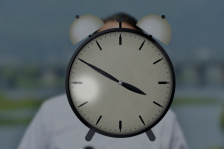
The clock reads 3.50
